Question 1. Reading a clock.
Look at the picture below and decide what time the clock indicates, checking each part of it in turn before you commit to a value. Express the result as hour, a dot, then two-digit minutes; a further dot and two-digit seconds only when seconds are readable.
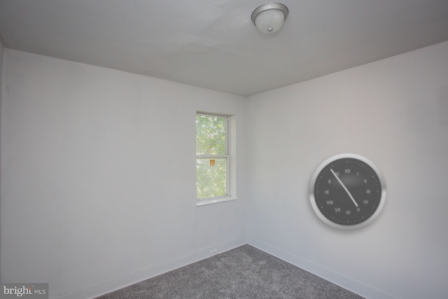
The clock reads 4.54
